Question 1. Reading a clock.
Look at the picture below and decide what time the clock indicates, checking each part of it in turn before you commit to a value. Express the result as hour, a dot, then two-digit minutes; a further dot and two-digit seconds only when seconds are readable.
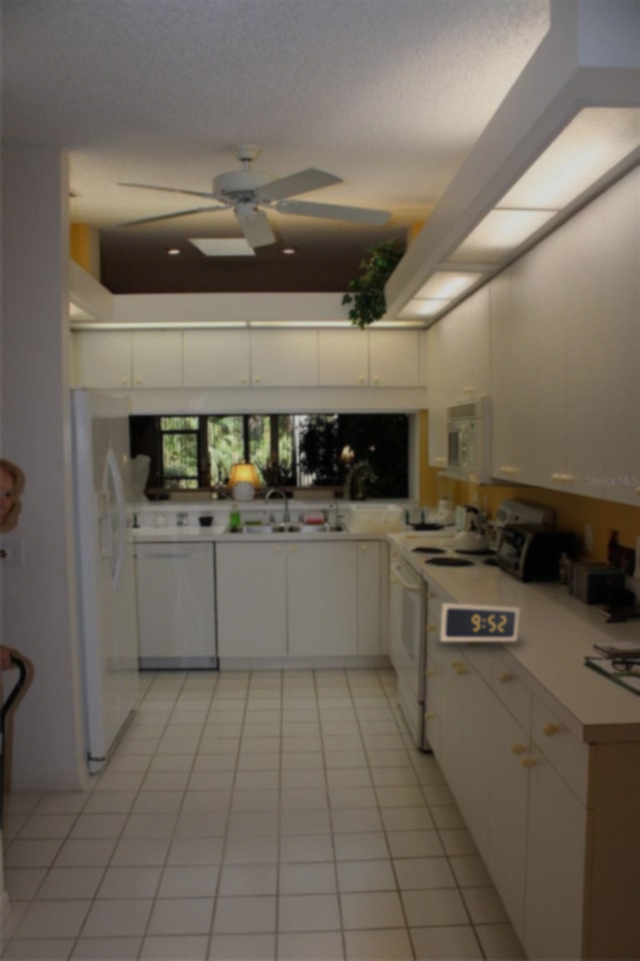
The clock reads 9.52
